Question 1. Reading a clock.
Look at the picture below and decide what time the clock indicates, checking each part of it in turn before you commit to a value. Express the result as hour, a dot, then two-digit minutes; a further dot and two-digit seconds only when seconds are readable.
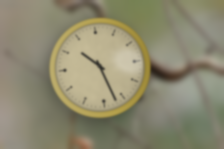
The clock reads 10.27
